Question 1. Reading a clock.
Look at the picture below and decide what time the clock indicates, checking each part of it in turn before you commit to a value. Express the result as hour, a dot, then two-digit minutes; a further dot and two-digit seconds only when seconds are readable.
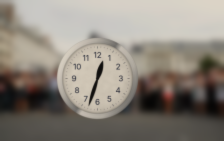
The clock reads 12.33
